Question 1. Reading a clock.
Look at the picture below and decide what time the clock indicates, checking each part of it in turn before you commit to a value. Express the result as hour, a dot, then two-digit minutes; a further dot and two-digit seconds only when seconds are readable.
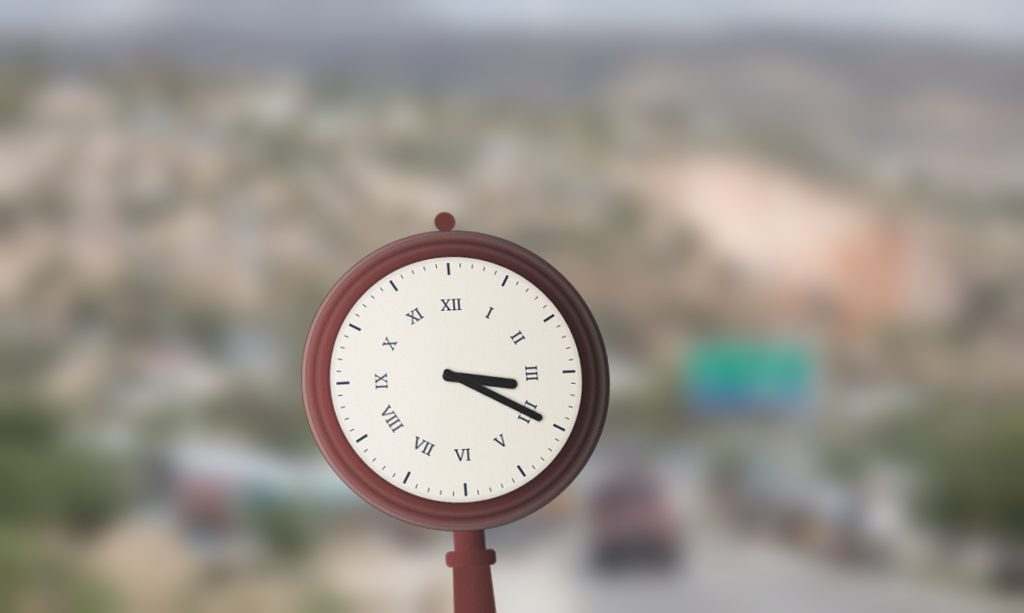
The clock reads 3.20
